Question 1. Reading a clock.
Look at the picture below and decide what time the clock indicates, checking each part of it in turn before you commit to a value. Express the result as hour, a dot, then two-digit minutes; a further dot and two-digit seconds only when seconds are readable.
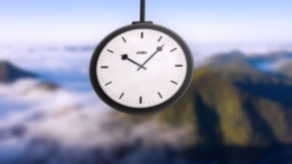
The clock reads 10.07
